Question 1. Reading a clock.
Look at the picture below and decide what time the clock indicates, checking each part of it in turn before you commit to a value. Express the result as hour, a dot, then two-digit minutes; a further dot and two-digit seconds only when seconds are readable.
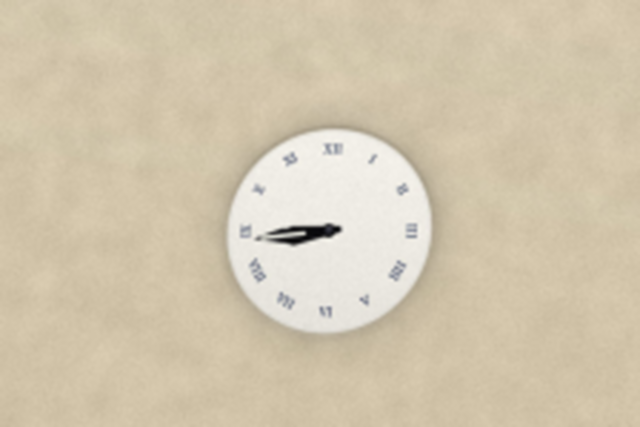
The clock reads 8.44
